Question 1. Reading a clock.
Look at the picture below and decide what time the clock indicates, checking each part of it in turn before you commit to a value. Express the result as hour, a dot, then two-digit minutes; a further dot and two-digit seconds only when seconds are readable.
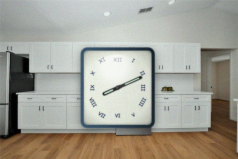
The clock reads 8.11
